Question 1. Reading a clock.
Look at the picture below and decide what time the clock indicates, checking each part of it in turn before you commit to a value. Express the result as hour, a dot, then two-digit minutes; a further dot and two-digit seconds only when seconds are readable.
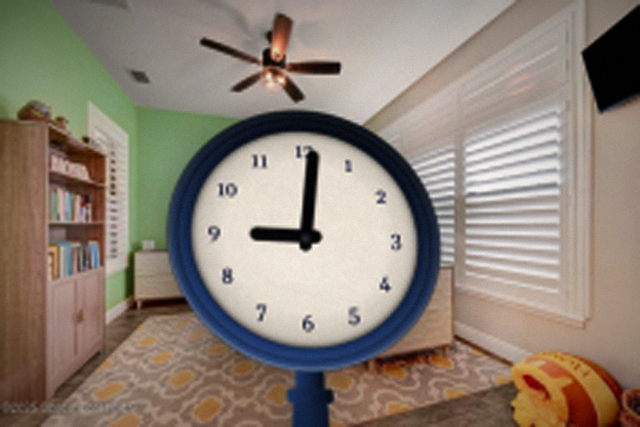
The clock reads 9.01
